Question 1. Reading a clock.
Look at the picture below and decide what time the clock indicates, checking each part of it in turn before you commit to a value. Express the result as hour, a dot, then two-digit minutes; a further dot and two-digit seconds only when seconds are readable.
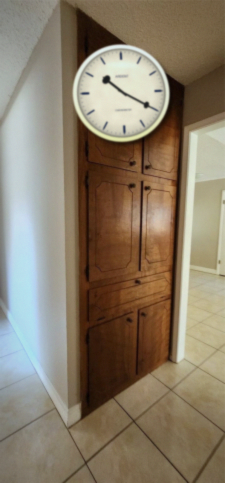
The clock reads 10.20
